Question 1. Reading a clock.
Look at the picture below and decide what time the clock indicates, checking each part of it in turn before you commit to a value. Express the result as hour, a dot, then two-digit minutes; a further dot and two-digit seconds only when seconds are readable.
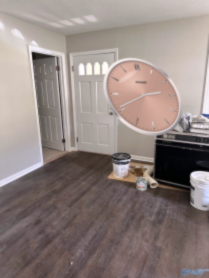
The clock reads 2.41
